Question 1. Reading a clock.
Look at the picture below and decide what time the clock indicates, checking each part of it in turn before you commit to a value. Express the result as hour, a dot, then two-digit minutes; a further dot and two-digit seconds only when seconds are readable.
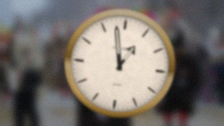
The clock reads 12.58
